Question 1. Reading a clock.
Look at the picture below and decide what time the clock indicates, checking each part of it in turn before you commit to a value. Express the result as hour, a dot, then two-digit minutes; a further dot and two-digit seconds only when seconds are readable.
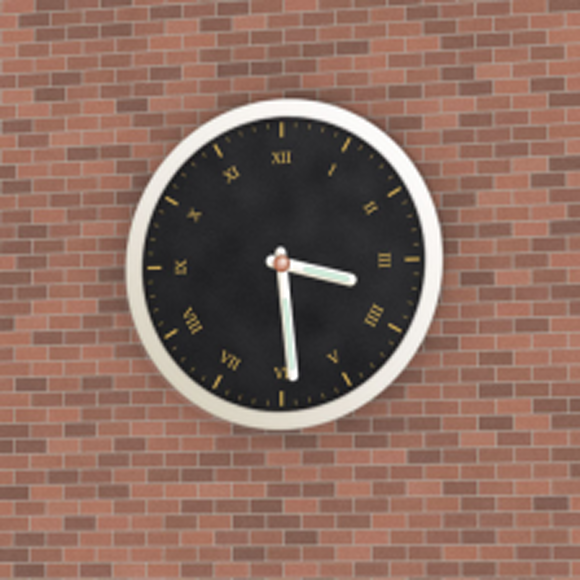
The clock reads 3.29
